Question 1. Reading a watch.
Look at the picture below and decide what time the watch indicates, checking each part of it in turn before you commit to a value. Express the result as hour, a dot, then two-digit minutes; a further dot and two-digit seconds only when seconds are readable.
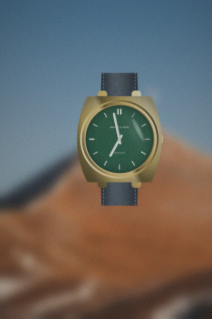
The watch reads 6.58
